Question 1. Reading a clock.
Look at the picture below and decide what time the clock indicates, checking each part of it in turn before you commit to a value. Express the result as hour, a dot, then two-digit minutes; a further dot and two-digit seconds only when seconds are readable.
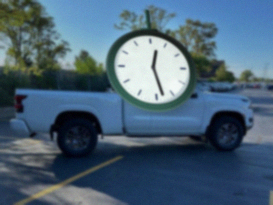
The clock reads 12.28
